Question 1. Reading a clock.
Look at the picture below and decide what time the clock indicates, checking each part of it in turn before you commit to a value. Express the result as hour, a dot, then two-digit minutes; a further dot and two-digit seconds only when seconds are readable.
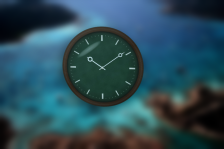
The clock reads 10.09
